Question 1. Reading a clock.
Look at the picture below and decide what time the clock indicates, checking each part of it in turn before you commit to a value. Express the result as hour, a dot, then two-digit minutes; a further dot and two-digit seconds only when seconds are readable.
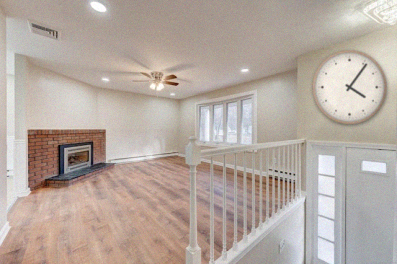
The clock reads 4.06
